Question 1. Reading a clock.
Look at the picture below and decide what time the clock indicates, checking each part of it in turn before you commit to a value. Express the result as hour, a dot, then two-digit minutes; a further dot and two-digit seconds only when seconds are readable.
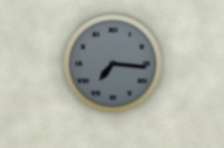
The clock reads 7.16
